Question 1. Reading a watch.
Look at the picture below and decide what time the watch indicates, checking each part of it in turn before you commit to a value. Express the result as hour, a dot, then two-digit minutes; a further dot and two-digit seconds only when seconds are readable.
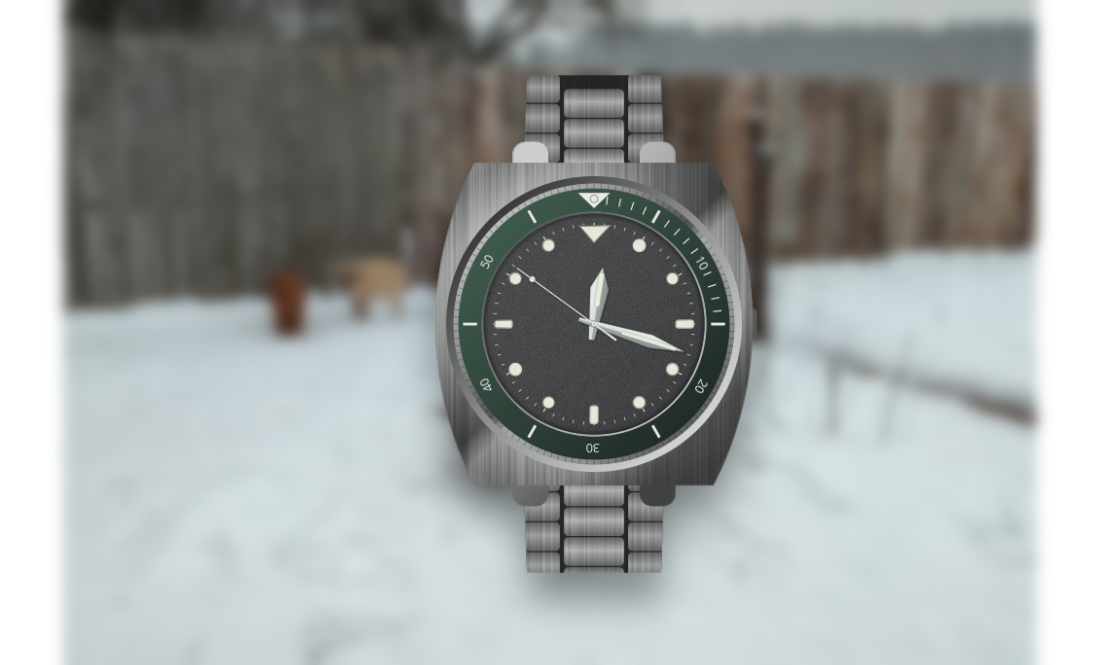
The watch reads 12.17.51
